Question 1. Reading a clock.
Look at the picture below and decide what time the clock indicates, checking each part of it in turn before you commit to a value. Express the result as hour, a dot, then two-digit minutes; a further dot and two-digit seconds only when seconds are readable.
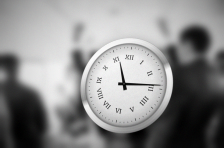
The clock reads 11.14
